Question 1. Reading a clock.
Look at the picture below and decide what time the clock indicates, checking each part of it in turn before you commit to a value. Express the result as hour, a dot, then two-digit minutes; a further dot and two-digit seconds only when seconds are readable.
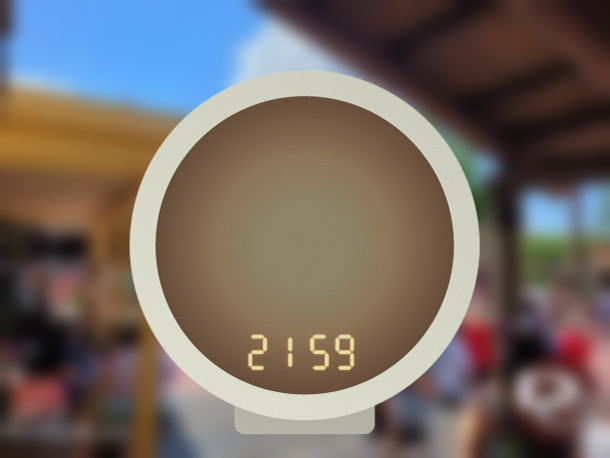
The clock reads 21.59
